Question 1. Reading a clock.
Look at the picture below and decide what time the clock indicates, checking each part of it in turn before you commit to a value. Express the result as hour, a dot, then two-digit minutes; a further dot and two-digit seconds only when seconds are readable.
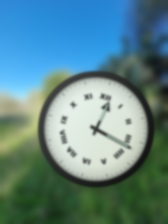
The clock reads 12.17
